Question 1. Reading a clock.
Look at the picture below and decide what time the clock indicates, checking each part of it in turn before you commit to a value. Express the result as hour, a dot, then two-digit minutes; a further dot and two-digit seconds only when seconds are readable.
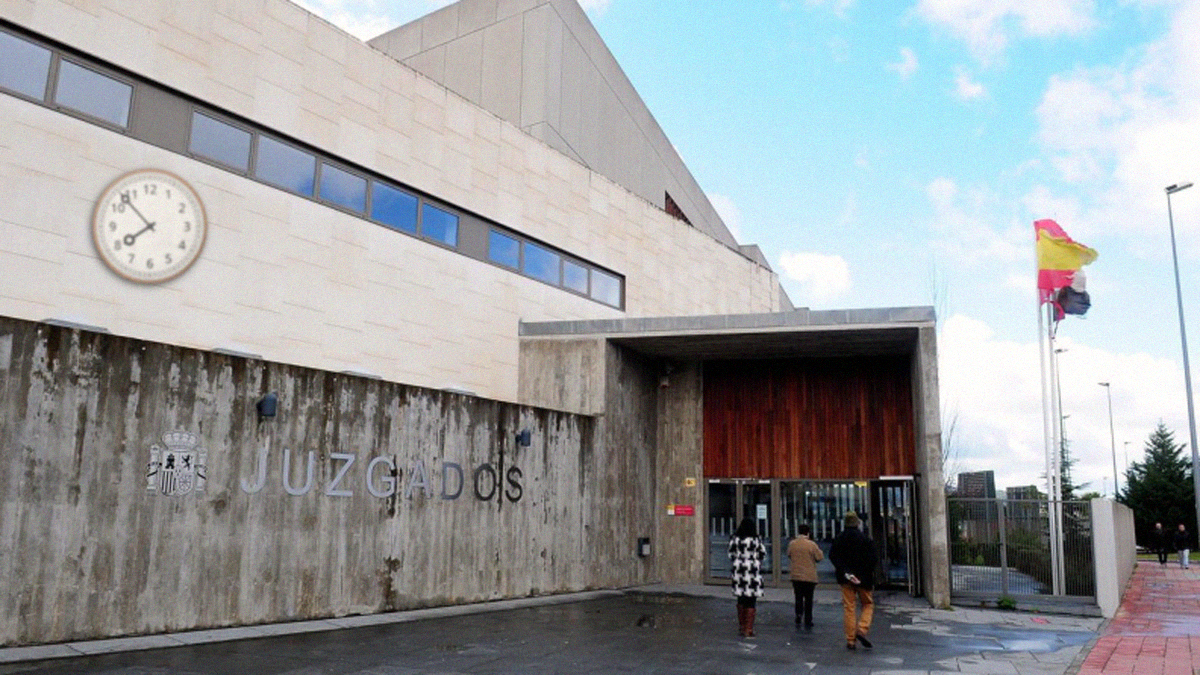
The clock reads 7.53
